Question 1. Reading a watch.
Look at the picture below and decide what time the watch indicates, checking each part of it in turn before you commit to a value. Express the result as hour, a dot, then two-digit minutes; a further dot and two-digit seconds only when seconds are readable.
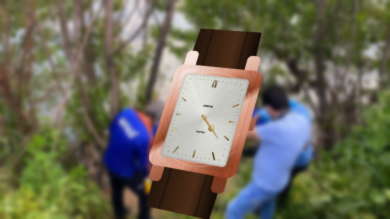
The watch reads 4.22
